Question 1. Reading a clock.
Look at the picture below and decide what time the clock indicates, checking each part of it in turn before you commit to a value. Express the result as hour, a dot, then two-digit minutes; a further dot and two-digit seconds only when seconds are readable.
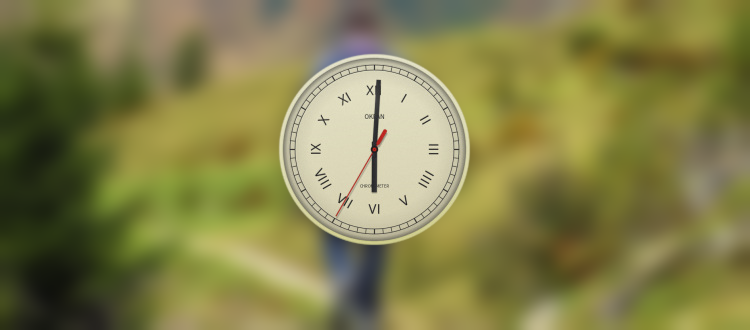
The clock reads 6.00.35
